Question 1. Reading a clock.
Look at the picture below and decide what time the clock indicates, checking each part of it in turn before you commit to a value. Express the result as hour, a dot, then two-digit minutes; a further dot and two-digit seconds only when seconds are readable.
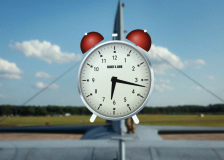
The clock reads 6.17
